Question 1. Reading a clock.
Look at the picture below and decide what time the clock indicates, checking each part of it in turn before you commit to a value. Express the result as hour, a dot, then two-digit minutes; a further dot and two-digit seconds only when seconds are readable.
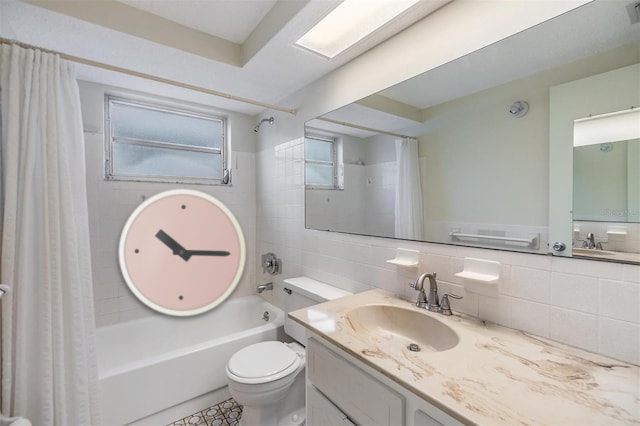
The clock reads 10.15
